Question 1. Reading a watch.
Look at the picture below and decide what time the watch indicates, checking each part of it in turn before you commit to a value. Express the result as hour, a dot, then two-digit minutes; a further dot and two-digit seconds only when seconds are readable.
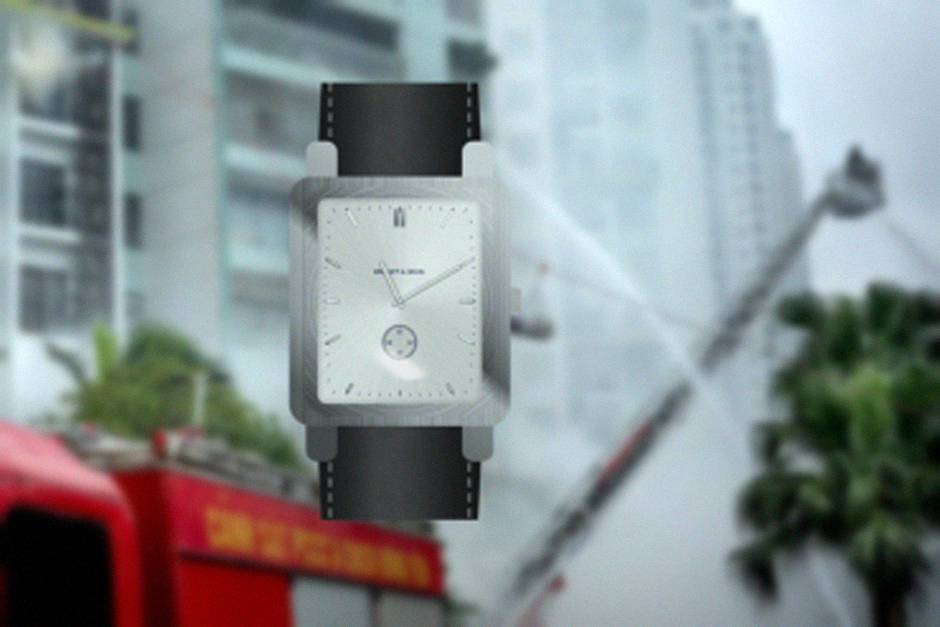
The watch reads 11.10
